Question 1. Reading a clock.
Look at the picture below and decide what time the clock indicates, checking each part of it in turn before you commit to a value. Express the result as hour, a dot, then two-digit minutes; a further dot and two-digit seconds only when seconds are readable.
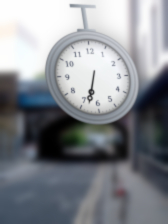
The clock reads 6.33
